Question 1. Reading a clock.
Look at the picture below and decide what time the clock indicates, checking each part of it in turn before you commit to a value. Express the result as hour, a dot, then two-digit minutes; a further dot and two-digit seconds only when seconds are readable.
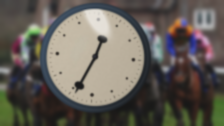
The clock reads 12.34
